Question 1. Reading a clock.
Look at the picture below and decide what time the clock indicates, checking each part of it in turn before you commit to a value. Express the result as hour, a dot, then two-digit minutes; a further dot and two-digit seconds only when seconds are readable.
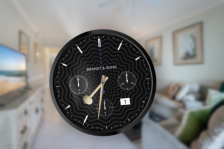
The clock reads 7.32
